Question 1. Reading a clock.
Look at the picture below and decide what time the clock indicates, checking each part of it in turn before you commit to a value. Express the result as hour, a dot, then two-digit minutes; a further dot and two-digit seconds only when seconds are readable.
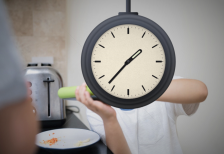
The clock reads 1.37
